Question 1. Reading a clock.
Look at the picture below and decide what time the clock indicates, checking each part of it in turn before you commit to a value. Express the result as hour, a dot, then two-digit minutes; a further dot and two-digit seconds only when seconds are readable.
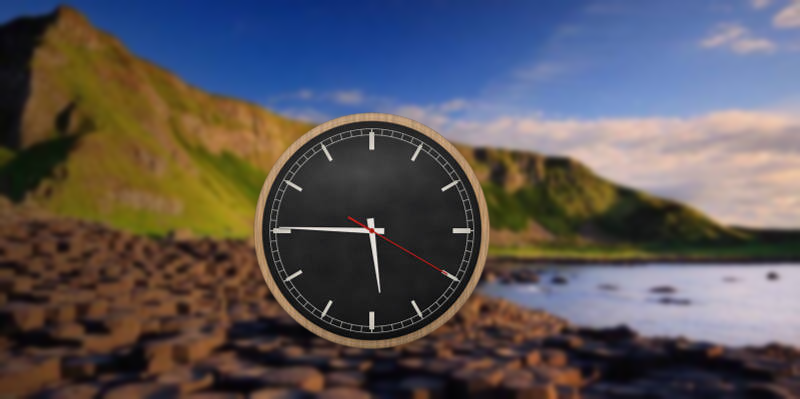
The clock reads 5.45.20
